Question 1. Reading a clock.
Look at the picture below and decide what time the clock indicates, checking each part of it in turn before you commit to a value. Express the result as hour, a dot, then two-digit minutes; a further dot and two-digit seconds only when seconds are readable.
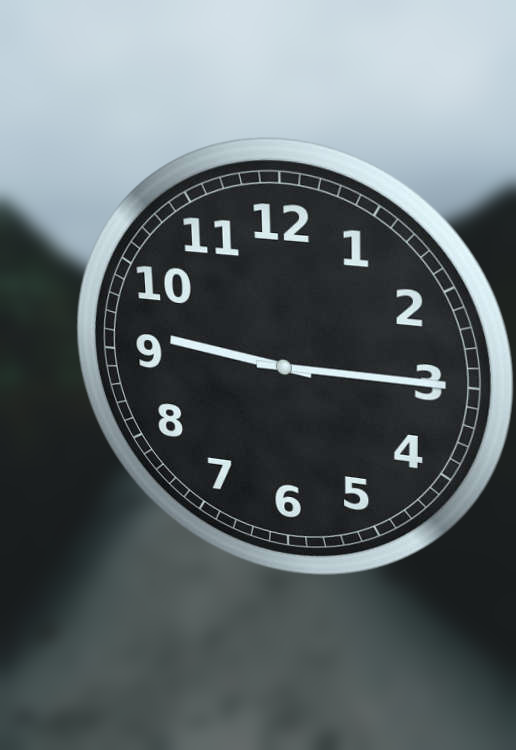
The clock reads 9.15
